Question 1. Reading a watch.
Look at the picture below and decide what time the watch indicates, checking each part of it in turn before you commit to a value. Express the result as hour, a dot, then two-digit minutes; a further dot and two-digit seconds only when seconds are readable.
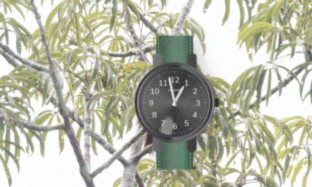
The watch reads 12.58
